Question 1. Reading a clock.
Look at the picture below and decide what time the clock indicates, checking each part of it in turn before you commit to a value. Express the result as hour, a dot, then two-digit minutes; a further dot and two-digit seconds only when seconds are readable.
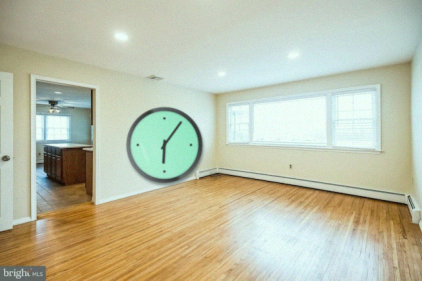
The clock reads 6.06
